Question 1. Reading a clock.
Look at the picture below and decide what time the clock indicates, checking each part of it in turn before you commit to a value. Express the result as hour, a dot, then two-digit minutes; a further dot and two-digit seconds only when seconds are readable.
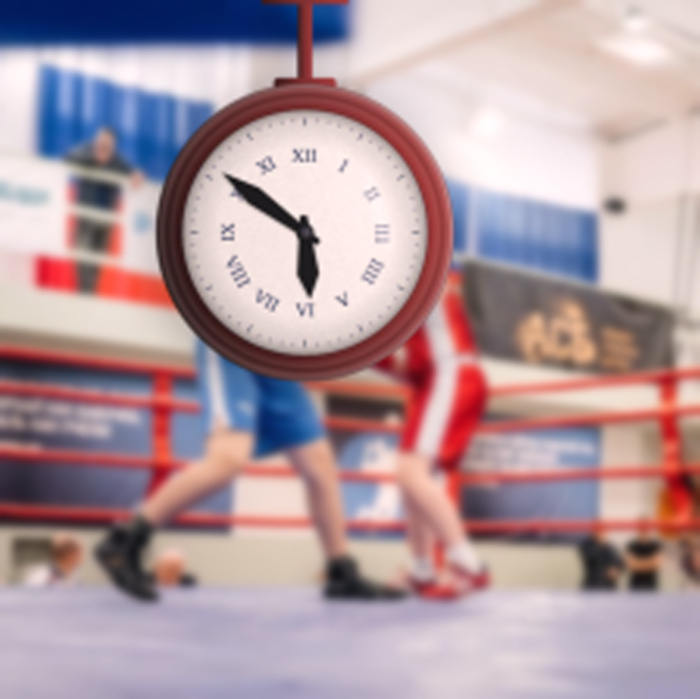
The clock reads 5.51
